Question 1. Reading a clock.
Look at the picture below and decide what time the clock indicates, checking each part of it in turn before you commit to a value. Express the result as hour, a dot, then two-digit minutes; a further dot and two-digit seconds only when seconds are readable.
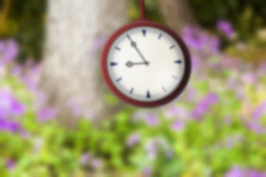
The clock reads 8.55
